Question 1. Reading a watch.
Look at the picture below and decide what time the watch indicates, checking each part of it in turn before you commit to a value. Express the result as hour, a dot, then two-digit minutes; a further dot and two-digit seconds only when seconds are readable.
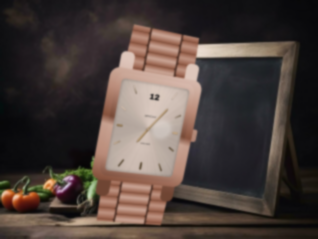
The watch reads 7.06
